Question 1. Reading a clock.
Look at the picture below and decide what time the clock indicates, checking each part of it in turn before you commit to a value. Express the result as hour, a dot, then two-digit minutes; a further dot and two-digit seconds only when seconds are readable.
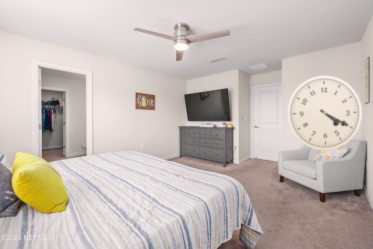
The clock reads 4.20
